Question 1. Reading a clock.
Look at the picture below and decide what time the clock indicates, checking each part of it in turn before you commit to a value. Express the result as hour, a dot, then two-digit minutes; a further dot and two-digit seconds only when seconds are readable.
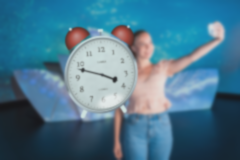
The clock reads 3.48
